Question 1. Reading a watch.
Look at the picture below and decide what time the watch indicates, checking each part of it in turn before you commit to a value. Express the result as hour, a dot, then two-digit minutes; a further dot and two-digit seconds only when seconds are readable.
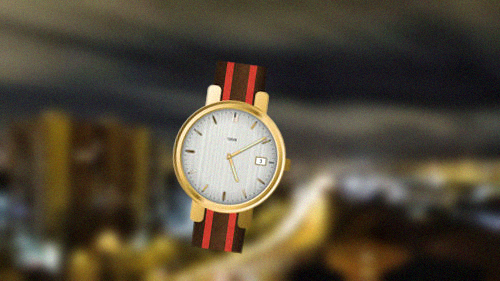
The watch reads 5.09
